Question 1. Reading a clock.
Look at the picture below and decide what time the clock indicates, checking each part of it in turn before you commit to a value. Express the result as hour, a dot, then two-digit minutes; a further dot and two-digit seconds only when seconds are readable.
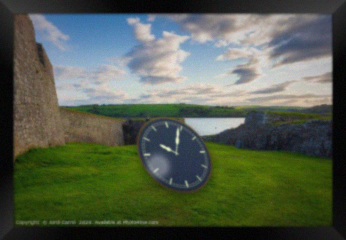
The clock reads 10.04
